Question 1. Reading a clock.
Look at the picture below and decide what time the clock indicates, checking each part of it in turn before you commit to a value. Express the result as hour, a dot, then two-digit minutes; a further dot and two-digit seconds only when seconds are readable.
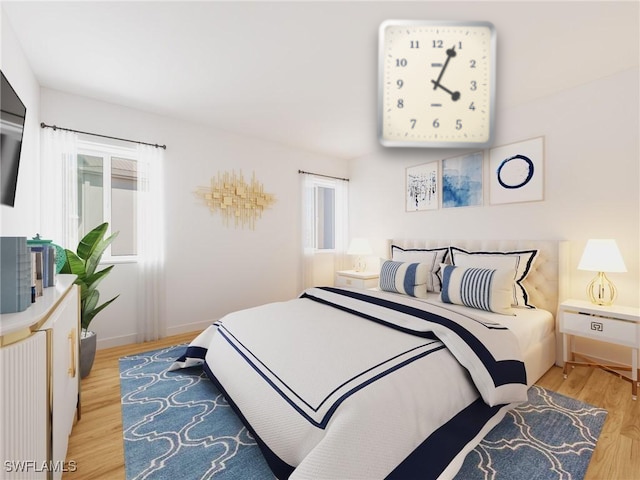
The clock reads 4.04
